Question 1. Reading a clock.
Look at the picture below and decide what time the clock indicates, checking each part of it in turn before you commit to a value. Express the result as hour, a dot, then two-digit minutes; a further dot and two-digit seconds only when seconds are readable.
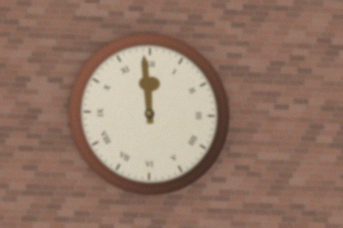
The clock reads 11.59
